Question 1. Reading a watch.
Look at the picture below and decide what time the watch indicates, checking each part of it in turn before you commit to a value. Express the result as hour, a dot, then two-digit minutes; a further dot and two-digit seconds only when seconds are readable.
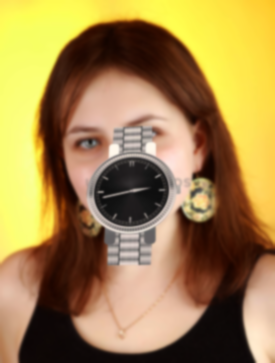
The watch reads 2.43
